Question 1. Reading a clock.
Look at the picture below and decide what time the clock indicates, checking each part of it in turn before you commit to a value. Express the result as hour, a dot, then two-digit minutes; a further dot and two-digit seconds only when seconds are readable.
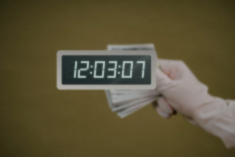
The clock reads 12.03.07
